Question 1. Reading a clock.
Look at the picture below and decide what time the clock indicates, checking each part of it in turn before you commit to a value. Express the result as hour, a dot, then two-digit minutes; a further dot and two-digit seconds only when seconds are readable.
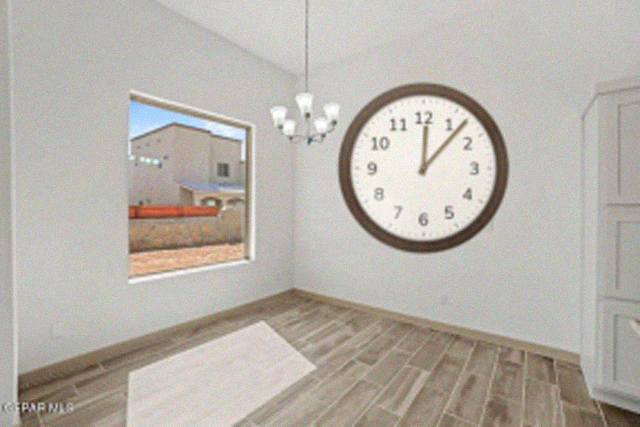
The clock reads 12.07
